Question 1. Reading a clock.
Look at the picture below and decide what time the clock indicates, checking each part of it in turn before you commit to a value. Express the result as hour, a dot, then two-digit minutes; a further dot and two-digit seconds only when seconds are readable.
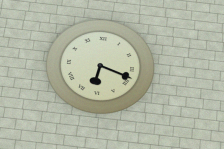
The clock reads 6.18
